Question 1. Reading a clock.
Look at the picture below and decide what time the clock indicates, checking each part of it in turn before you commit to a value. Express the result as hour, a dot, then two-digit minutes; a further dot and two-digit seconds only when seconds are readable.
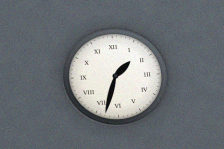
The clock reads 1.33
